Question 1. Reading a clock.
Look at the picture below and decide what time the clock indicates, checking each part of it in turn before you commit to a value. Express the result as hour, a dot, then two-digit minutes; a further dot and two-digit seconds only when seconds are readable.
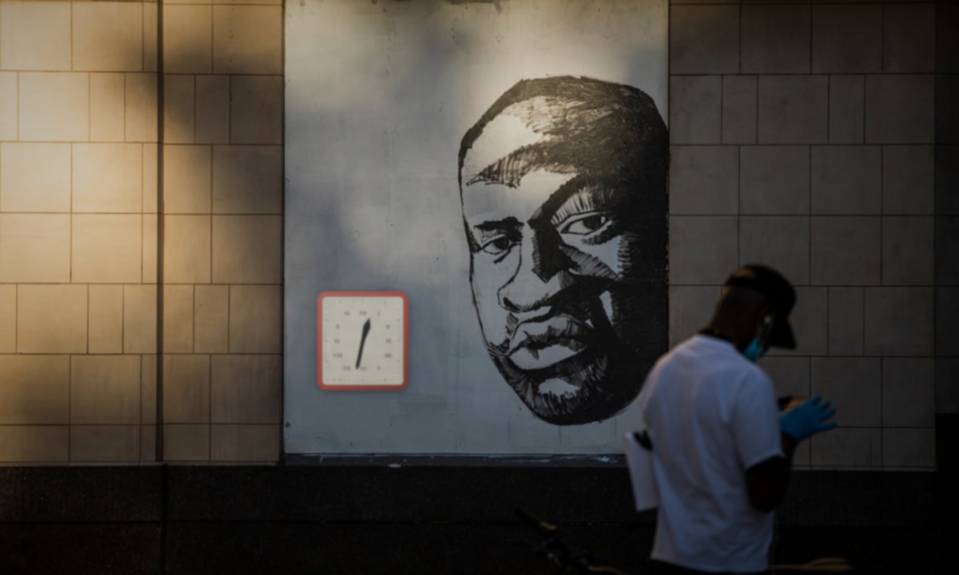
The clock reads 12.32
